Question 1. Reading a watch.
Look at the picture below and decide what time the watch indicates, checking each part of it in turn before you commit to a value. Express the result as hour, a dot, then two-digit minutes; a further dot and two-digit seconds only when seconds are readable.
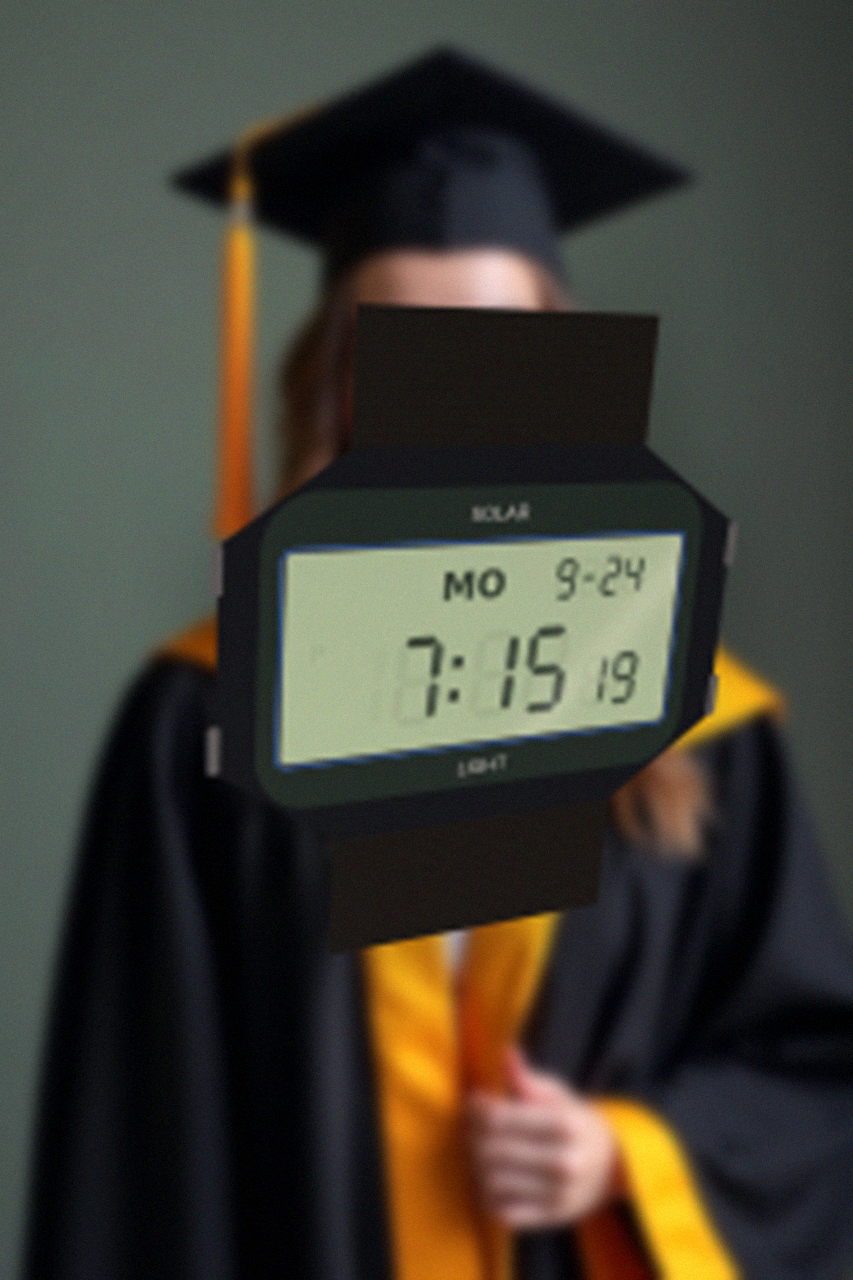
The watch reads 7.15.19
